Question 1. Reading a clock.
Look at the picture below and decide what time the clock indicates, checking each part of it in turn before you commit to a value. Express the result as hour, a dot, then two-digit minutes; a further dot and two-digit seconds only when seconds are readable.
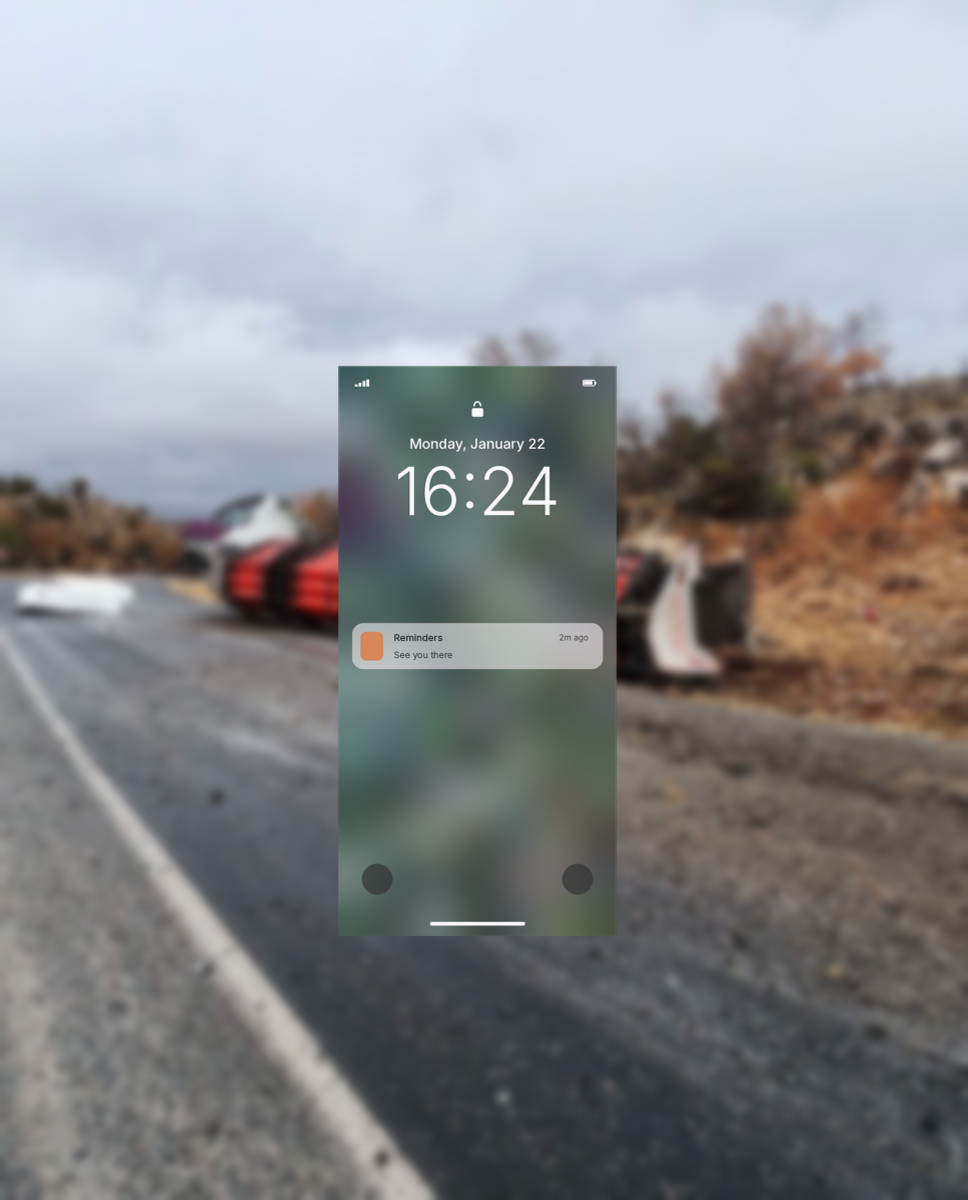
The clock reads 16.24
